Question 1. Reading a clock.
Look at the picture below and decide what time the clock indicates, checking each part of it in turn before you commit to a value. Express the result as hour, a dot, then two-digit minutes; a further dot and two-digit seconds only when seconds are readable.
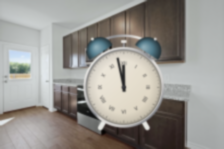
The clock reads 11.58
